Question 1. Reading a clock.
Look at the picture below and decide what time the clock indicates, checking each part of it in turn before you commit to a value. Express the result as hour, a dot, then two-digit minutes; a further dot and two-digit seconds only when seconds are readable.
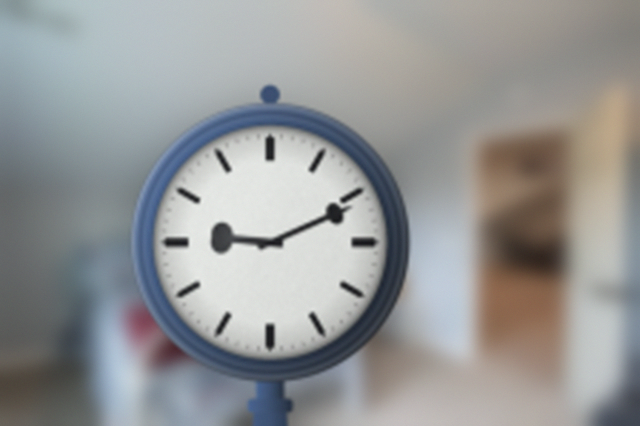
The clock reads 9.11
